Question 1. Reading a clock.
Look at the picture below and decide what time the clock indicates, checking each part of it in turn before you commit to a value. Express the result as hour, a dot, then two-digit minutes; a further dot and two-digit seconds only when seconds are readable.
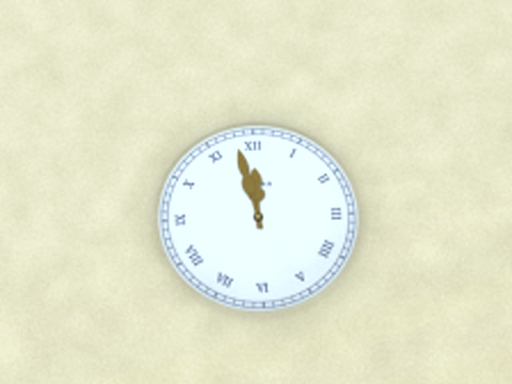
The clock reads 11.58
